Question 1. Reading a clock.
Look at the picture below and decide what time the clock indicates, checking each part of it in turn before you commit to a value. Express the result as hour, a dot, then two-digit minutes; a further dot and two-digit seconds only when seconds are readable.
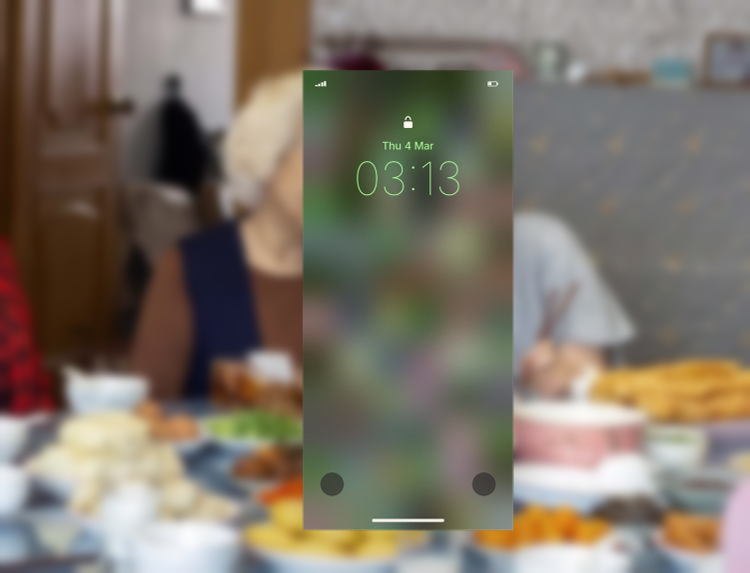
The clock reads 3.13
